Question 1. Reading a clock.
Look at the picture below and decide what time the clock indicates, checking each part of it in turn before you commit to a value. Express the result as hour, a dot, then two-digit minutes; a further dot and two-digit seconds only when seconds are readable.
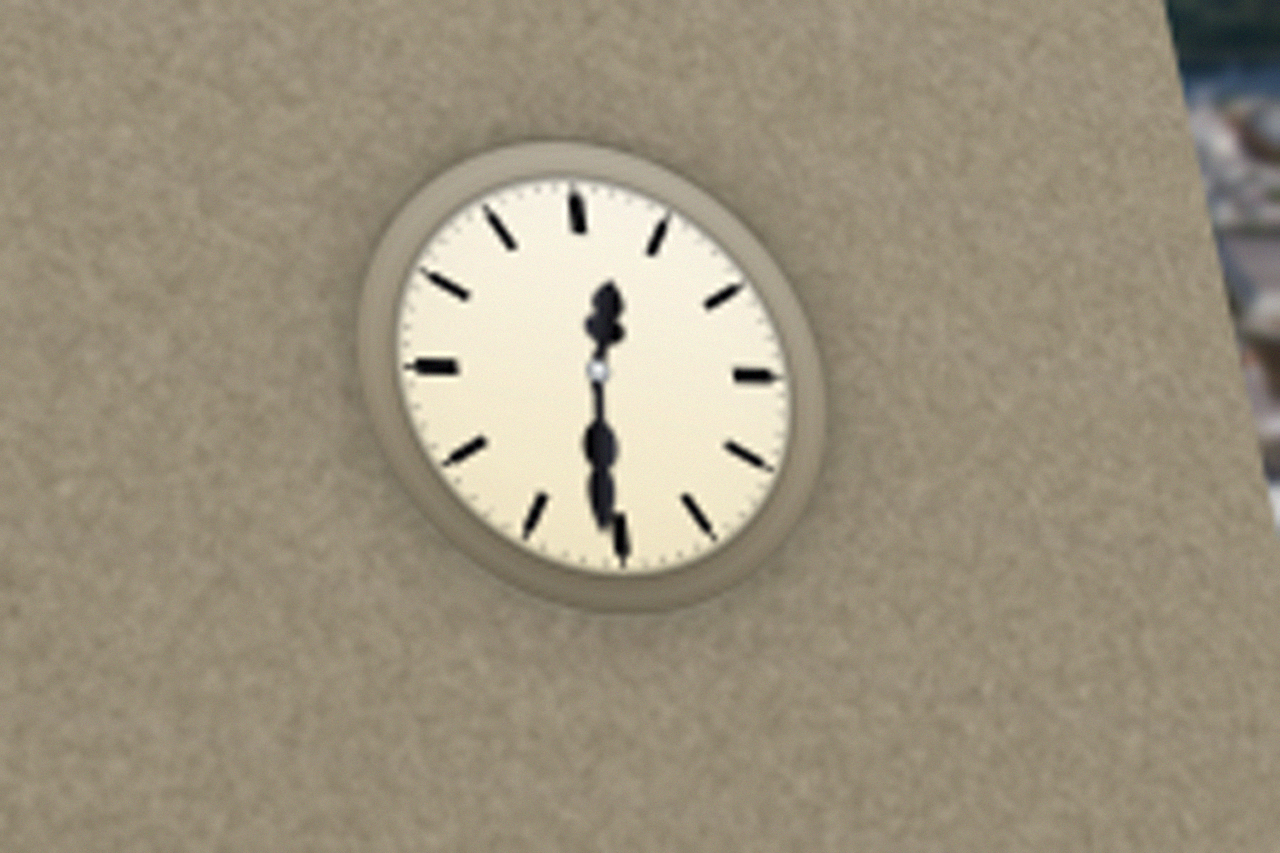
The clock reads 12.31
